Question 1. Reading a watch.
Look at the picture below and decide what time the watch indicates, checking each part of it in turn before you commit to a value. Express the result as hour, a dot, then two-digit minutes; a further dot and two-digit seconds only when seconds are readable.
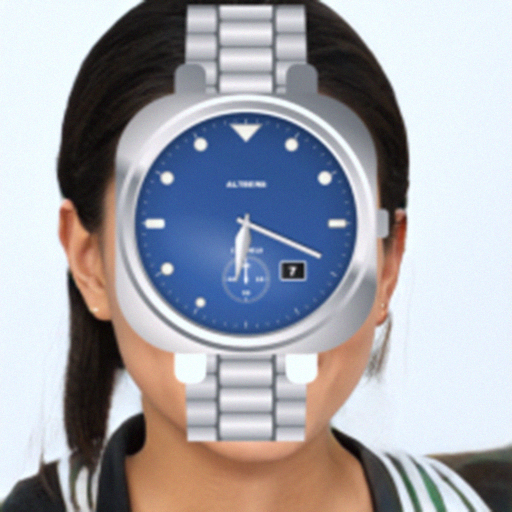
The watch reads 6.19
